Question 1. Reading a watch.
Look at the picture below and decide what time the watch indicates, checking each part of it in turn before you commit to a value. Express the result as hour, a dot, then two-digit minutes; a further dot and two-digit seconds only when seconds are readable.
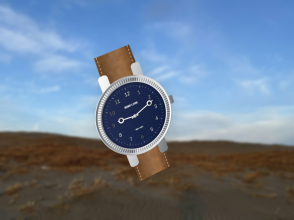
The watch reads 9.12
